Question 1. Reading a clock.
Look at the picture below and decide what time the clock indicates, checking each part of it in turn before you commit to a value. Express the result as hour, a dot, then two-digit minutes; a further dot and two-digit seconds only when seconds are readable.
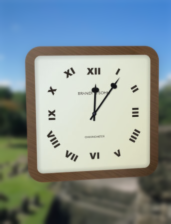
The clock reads 12.06
